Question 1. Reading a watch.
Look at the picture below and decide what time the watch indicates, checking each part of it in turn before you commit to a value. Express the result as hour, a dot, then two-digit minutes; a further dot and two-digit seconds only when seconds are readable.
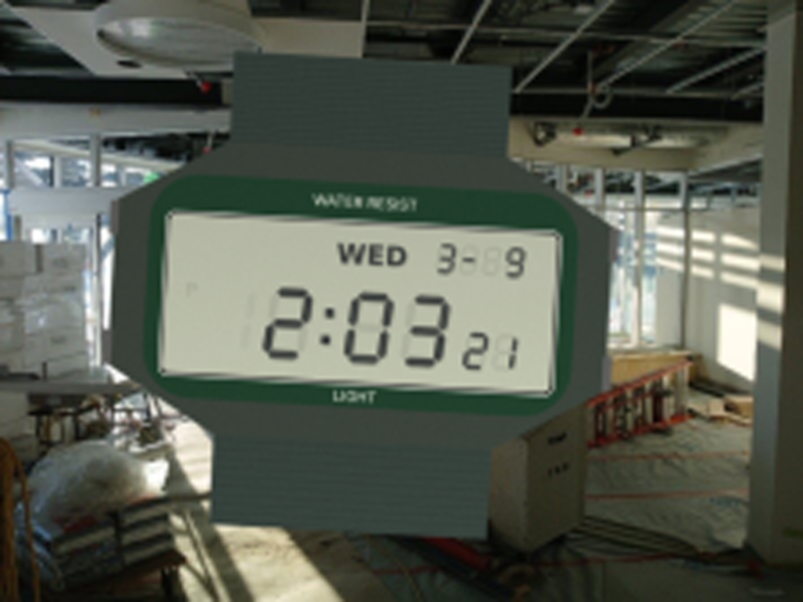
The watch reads 2.03.21
